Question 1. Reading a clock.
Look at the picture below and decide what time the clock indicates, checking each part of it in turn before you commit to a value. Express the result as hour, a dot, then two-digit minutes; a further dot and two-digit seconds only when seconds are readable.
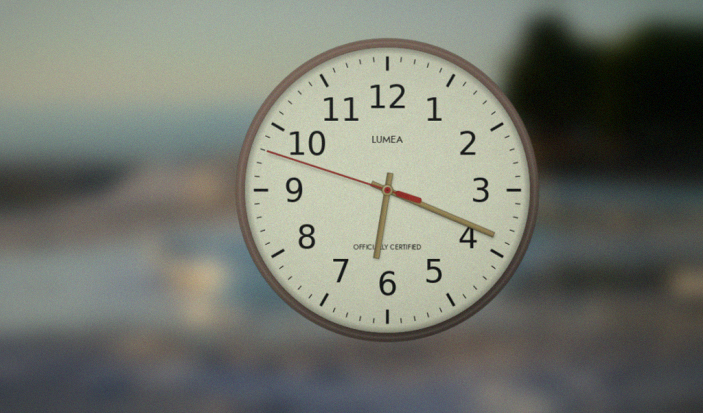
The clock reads 6.18.48
